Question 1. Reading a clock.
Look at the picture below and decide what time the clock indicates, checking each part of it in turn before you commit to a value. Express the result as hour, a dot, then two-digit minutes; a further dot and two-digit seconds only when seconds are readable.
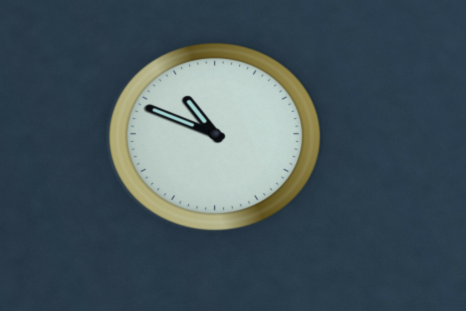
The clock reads 10.49
